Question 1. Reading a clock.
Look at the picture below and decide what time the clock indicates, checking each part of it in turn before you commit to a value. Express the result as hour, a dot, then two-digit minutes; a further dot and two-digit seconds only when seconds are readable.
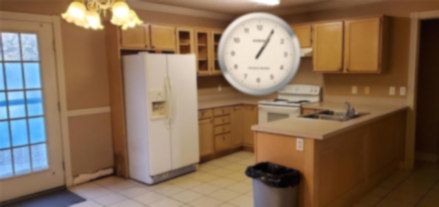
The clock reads 1.05
